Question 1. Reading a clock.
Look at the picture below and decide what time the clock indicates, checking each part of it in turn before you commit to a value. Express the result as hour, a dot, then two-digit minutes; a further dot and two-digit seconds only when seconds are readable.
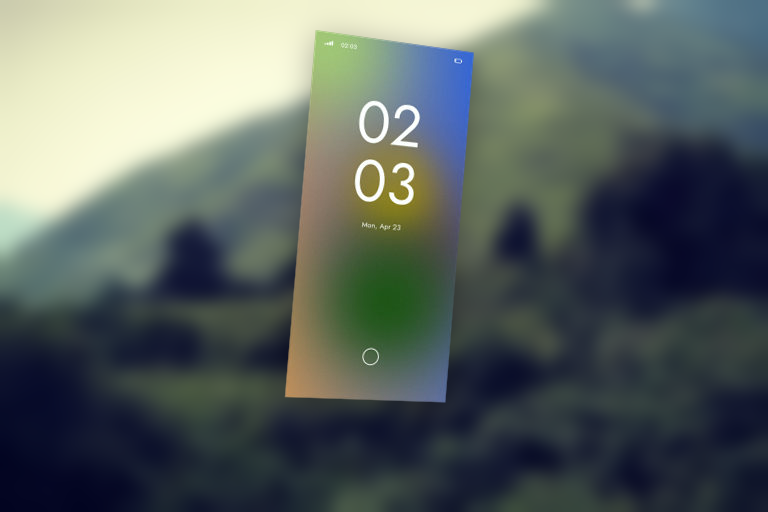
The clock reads 2.03
